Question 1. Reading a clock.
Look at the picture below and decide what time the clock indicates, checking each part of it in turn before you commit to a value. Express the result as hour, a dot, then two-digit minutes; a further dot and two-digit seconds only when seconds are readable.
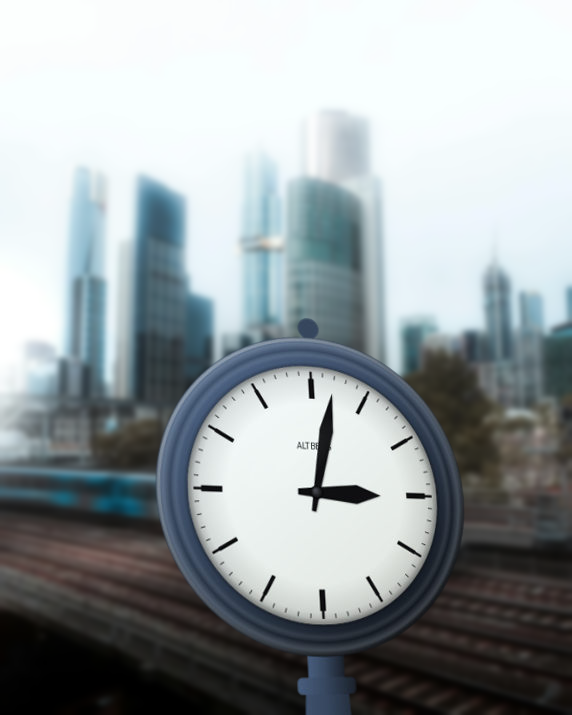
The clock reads 3.02
